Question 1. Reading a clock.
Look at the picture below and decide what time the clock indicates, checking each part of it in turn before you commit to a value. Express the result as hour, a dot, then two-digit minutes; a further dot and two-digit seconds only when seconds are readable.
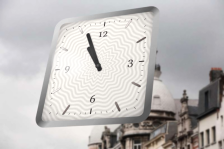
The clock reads 10.56
